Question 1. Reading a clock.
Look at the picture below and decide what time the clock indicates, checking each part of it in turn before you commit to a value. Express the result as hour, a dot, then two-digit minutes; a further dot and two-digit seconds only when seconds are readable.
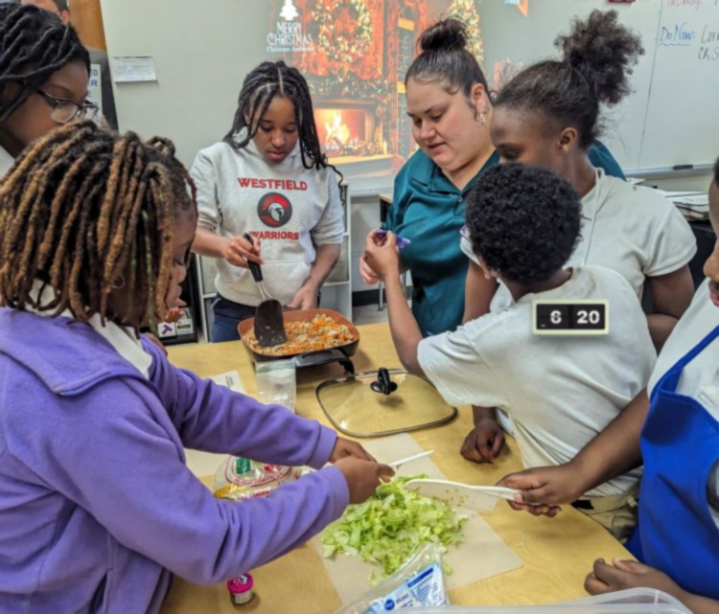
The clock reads 6.20
